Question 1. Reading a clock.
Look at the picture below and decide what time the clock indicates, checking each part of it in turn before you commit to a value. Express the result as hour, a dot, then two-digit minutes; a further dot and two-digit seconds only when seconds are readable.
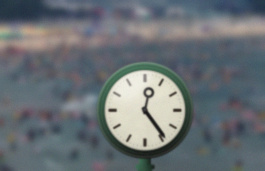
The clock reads 12.24
